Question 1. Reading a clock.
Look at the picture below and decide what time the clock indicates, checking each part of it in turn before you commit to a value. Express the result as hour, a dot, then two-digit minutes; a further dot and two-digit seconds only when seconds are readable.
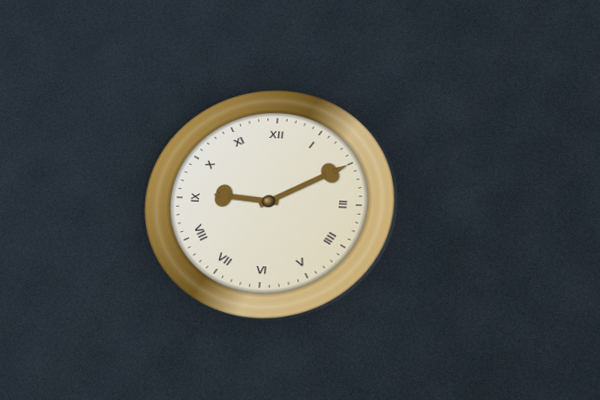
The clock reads 9.10
